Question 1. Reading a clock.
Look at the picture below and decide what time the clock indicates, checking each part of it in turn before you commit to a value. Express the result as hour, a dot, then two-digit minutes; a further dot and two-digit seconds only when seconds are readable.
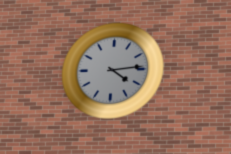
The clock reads 4.14
